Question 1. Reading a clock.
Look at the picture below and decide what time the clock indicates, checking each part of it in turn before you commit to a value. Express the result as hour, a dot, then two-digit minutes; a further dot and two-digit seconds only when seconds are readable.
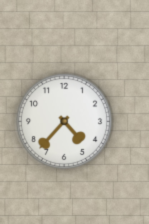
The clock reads 4.37
